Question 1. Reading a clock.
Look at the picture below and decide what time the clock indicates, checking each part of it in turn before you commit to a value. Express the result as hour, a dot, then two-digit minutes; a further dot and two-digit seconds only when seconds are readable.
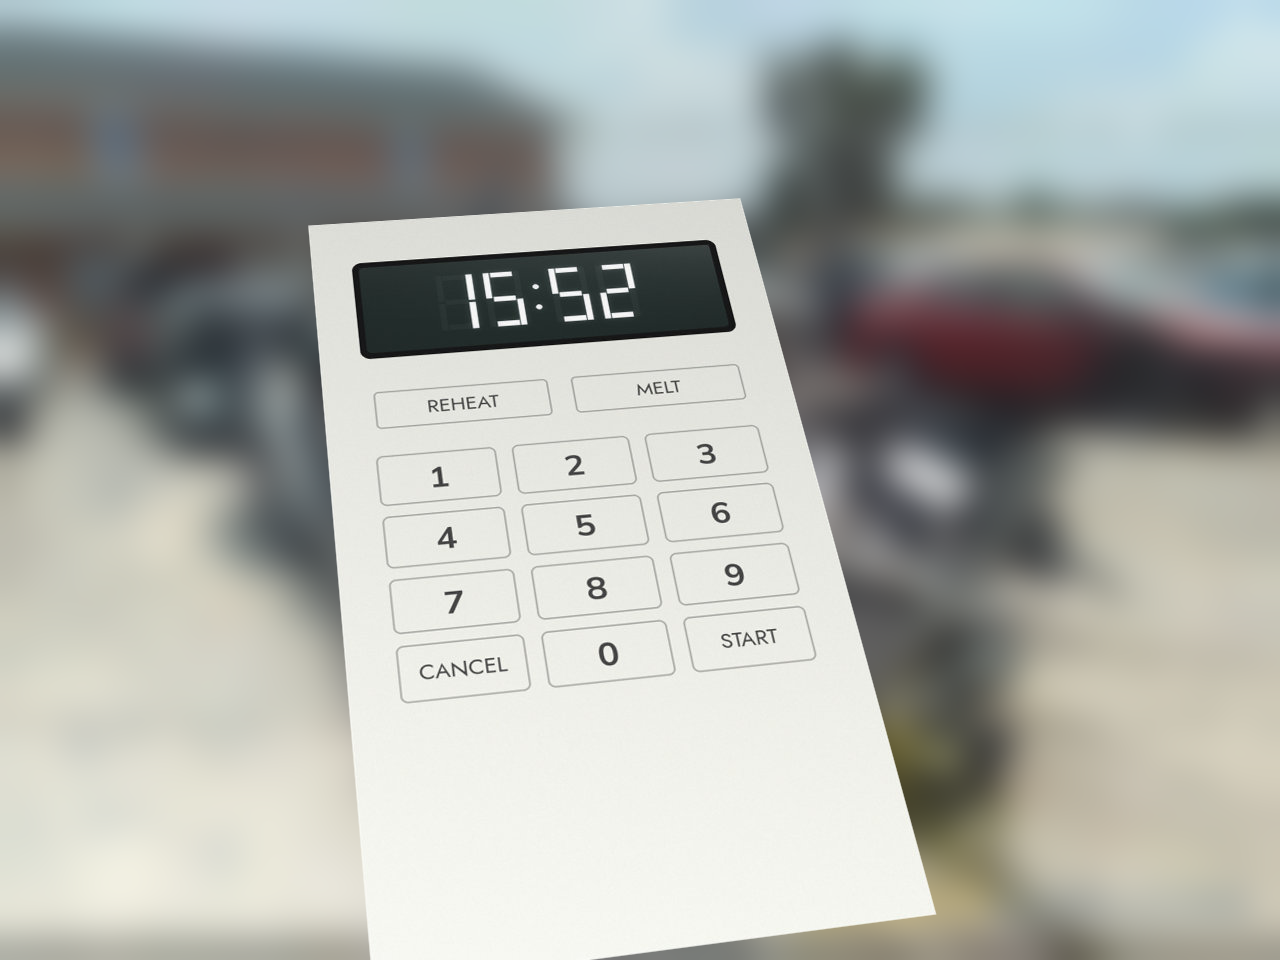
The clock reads 15.52
